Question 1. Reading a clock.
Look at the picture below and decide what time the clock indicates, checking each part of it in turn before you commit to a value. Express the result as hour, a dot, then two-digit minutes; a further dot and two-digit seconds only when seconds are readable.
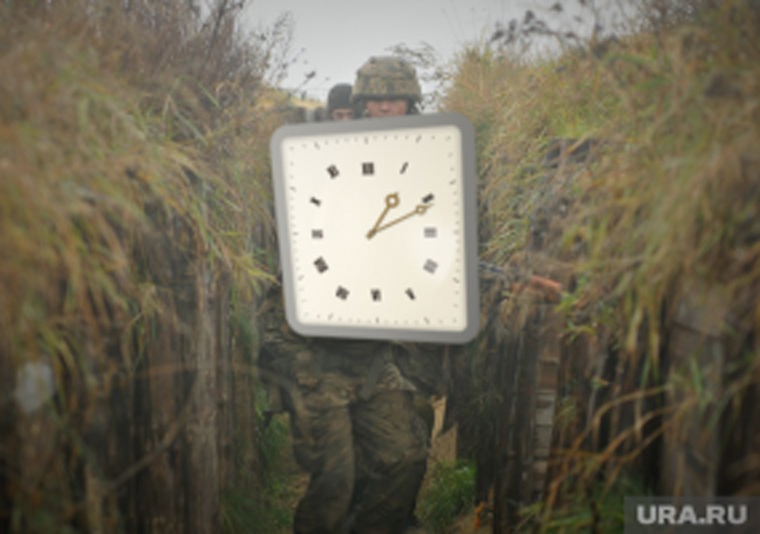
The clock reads 1.11
